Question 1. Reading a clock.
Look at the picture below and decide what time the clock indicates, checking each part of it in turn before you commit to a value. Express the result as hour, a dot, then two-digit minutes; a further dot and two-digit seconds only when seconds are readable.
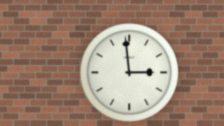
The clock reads 2.59
